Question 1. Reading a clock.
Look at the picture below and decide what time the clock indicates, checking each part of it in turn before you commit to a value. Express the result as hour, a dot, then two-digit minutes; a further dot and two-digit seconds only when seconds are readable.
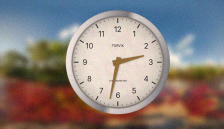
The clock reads 2.32
